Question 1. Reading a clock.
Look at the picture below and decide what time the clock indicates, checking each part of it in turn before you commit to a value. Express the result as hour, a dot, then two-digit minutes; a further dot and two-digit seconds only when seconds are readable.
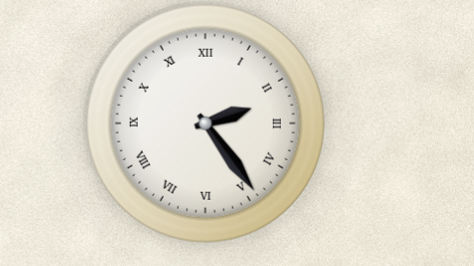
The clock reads 2.24
